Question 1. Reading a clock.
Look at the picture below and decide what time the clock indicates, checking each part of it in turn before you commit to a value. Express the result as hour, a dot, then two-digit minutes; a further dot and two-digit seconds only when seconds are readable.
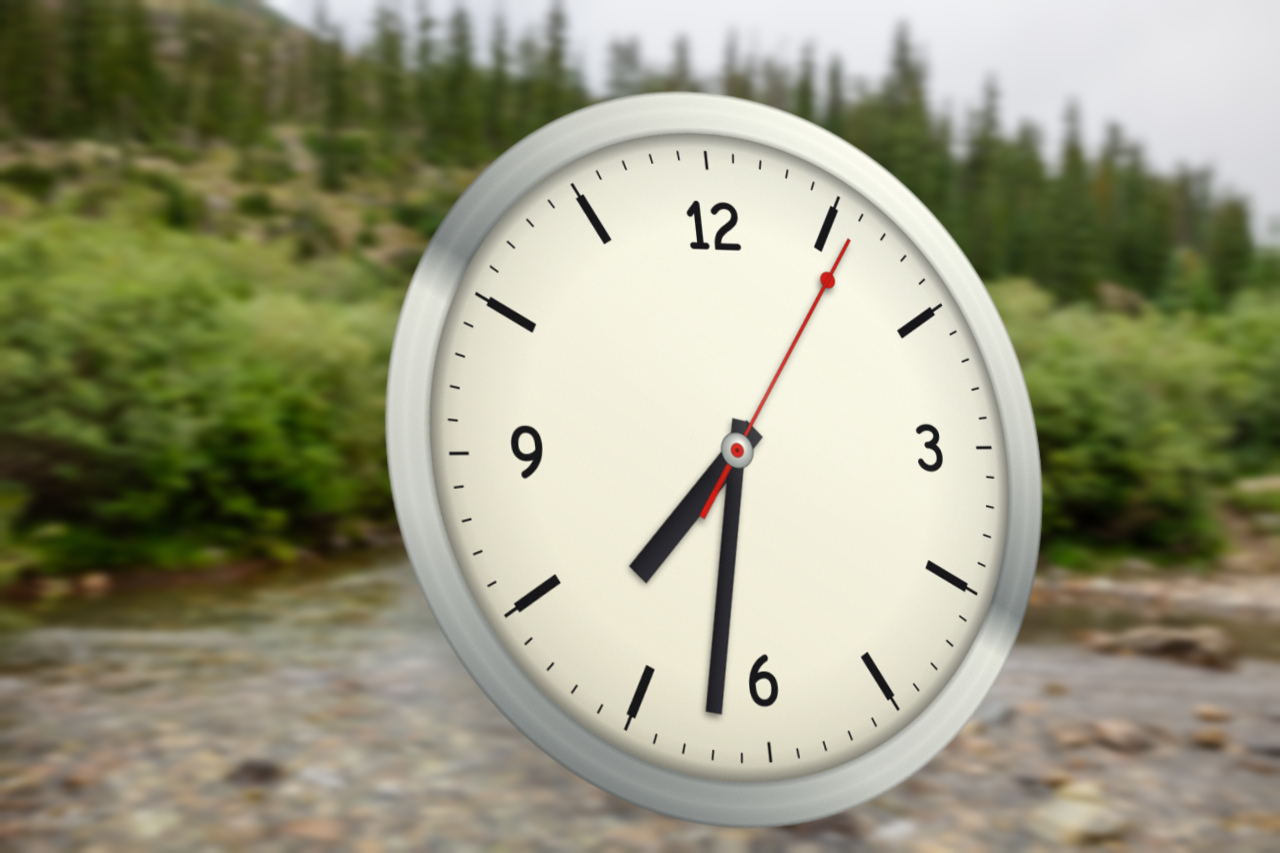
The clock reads 7.32.06
